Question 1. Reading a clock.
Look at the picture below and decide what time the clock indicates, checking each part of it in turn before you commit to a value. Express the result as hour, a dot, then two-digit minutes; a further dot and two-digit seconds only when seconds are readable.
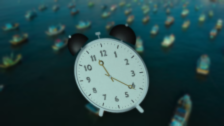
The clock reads 11.21
